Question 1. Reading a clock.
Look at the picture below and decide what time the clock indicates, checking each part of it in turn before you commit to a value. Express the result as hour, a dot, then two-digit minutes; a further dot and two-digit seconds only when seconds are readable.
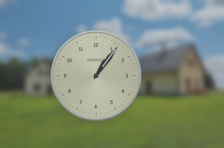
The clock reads 1.06
